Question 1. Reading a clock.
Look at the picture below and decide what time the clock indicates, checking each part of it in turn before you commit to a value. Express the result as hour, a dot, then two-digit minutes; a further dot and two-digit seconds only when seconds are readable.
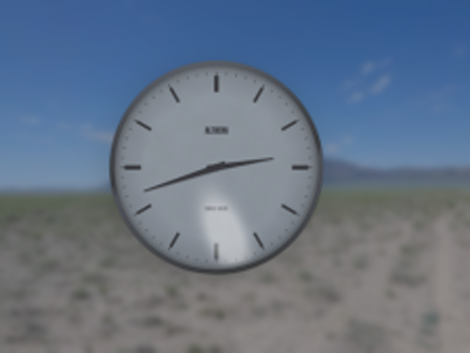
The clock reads 2.42
